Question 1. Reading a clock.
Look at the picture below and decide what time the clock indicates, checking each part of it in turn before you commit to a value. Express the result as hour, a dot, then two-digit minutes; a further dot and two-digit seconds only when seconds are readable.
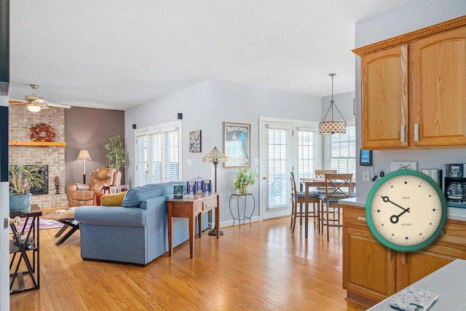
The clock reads 7.50
